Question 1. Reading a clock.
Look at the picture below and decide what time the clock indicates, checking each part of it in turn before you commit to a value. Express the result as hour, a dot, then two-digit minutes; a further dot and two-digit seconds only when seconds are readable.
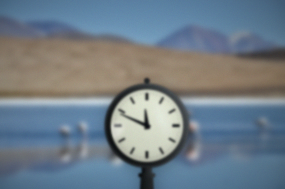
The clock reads 11.49
